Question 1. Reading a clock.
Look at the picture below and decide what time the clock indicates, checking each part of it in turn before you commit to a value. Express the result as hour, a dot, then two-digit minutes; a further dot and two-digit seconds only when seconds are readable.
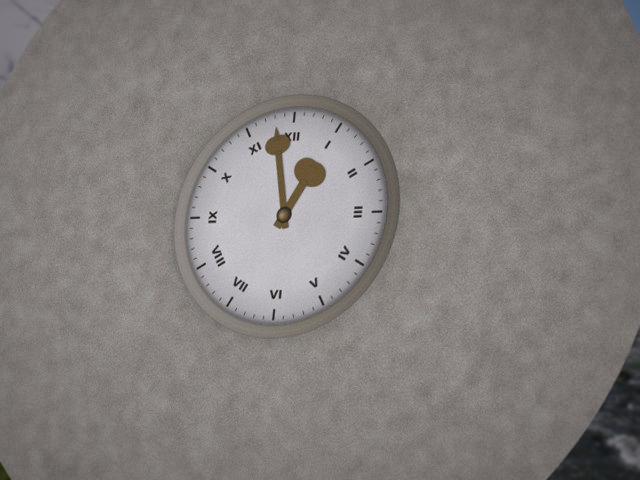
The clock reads 12.58
